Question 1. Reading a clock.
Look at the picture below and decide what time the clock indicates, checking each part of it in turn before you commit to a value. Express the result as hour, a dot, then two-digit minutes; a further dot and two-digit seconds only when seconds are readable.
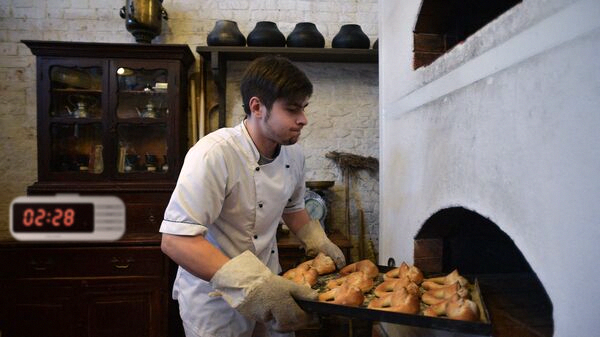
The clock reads 2.28
